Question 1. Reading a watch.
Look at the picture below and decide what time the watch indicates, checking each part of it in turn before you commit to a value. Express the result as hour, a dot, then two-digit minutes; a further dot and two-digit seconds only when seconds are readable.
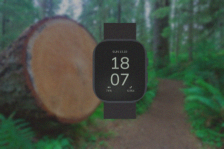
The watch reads 18.07
